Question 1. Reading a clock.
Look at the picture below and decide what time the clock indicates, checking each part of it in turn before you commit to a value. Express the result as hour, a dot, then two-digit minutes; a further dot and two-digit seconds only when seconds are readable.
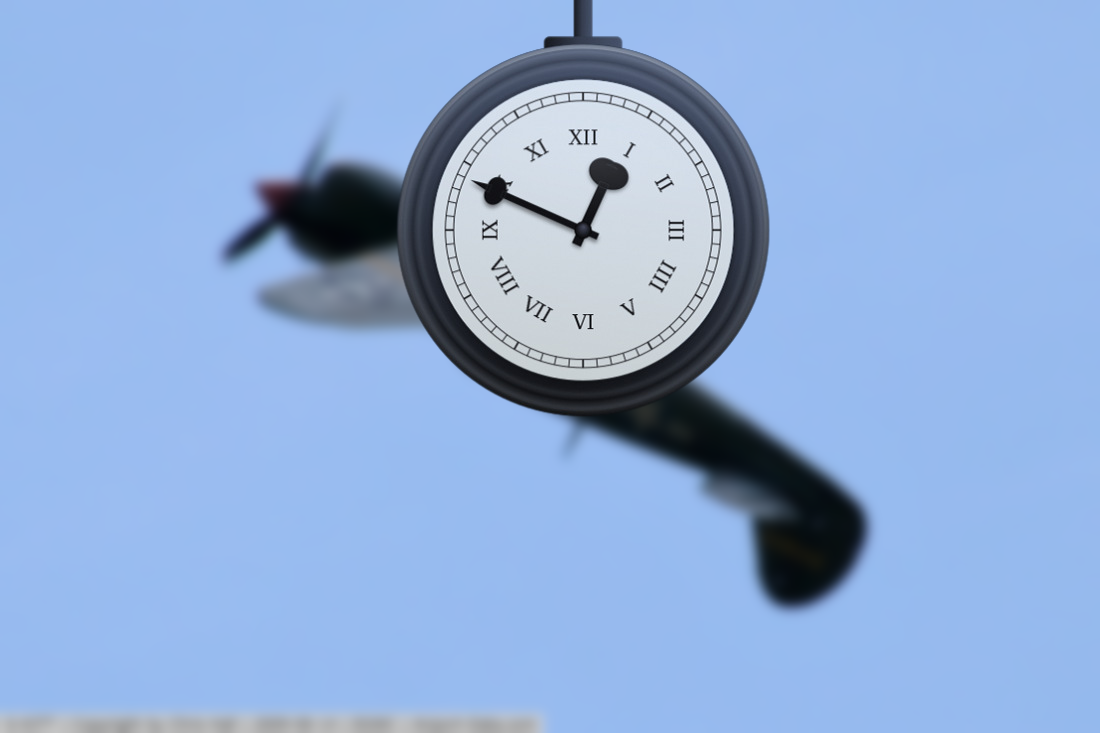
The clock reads 12.49
